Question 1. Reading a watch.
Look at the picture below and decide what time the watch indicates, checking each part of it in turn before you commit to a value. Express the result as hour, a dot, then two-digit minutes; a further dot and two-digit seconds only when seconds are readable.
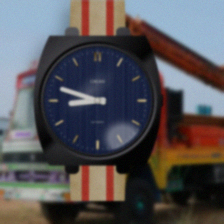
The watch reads 8.48
